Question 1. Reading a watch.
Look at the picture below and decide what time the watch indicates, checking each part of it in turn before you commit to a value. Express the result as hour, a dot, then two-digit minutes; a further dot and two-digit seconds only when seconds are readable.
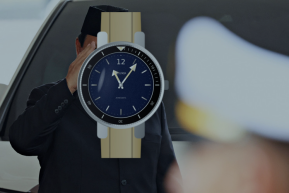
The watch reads 11.06
